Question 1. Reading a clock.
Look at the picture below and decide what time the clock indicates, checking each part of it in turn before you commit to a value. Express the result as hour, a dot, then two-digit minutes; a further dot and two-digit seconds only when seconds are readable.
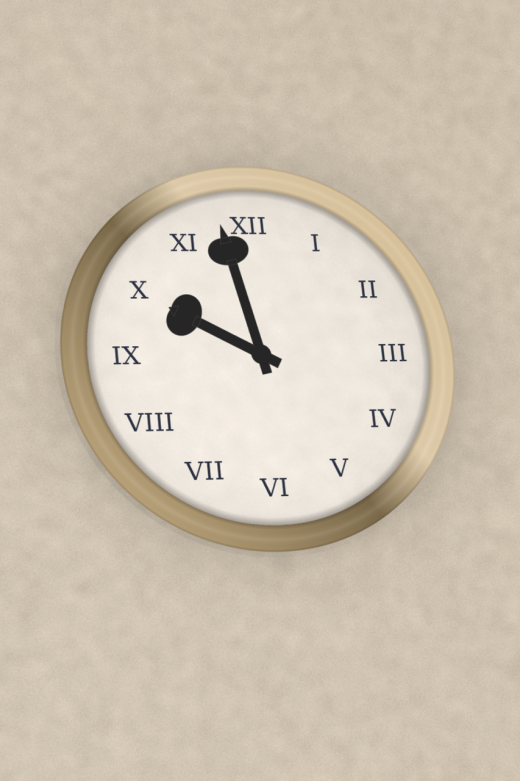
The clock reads 9.58
